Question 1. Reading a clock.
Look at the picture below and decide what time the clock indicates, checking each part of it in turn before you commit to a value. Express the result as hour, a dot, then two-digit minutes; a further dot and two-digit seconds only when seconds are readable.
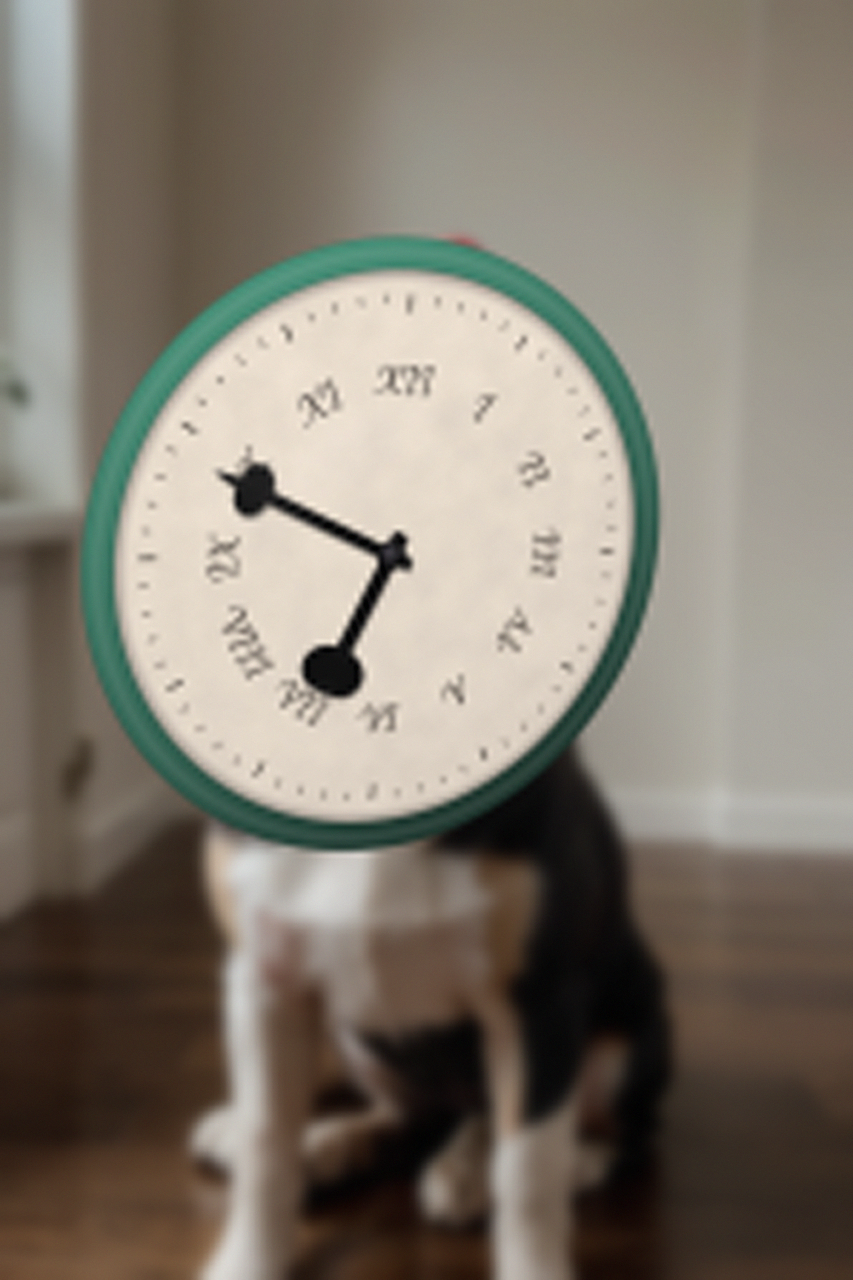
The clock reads 6.49
